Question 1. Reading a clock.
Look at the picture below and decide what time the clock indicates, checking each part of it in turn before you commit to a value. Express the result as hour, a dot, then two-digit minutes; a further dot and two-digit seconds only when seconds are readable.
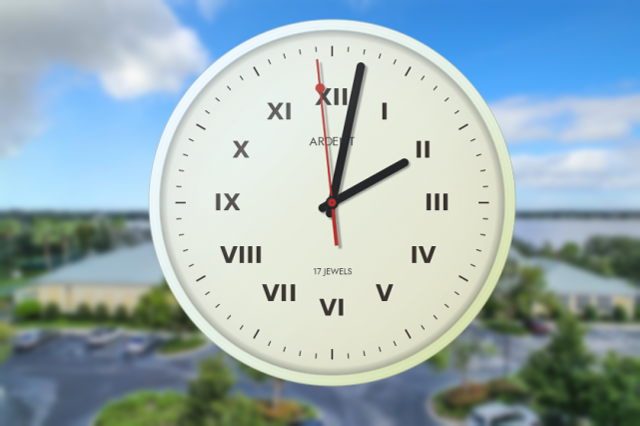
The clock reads 2.01.59
